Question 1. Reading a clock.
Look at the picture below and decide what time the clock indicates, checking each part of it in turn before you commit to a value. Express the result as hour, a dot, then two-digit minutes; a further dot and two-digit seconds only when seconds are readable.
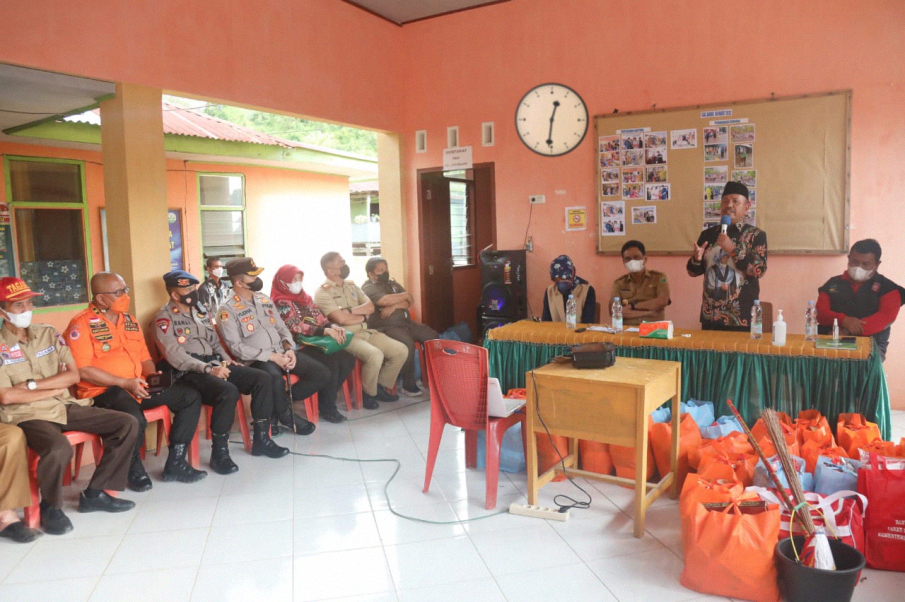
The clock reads 12.31
